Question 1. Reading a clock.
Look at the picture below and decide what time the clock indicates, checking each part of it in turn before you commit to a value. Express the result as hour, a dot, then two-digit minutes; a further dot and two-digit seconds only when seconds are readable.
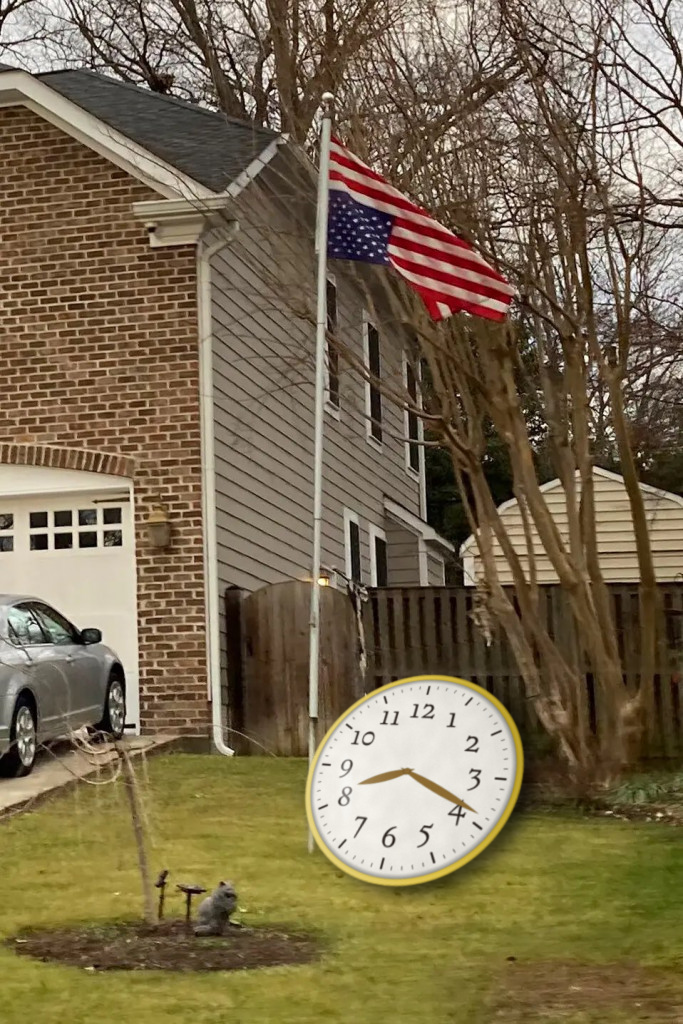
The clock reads 8.19
